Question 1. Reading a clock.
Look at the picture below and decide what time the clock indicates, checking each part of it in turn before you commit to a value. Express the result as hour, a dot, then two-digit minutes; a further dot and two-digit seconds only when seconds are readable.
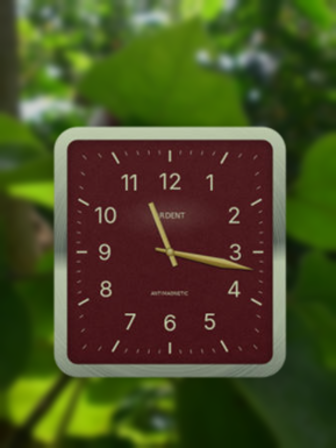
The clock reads 11.17
